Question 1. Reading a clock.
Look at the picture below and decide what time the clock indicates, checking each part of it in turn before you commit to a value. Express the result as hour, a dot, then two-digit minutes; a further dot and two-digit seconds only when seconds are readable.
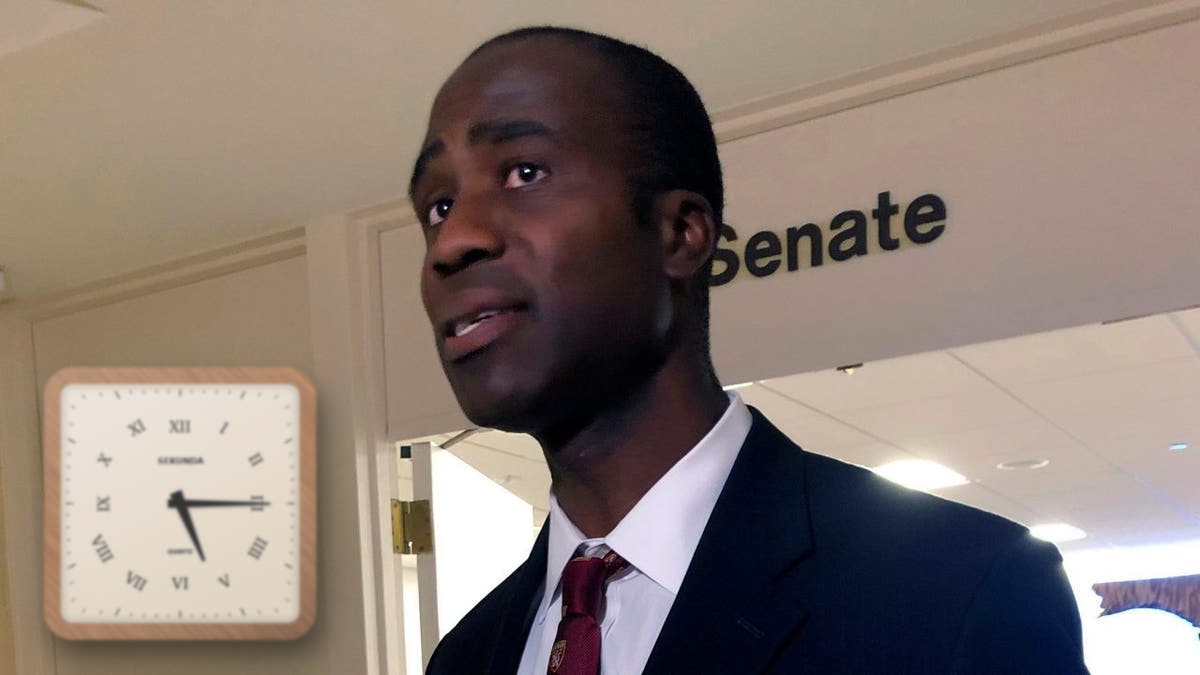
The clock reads 5.15
